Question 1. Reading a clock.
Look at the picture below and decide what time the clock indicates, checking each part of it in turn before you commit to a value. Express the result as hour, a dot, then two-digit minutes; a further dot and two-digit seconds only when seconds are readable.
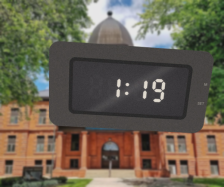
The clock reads 1.19
